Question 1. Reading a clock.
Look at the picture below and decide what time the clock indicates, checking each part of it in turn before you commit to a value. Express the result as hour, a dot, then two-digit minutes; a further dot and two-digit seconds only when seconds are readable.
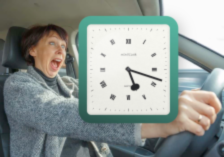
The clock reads 5.18
